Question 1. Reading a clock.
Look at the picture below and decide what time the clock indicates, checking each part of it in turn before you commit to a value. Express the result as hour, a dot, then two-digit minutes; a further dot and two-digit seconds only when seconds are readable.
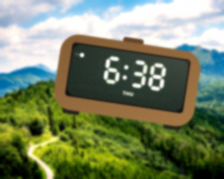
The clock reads 6.38
